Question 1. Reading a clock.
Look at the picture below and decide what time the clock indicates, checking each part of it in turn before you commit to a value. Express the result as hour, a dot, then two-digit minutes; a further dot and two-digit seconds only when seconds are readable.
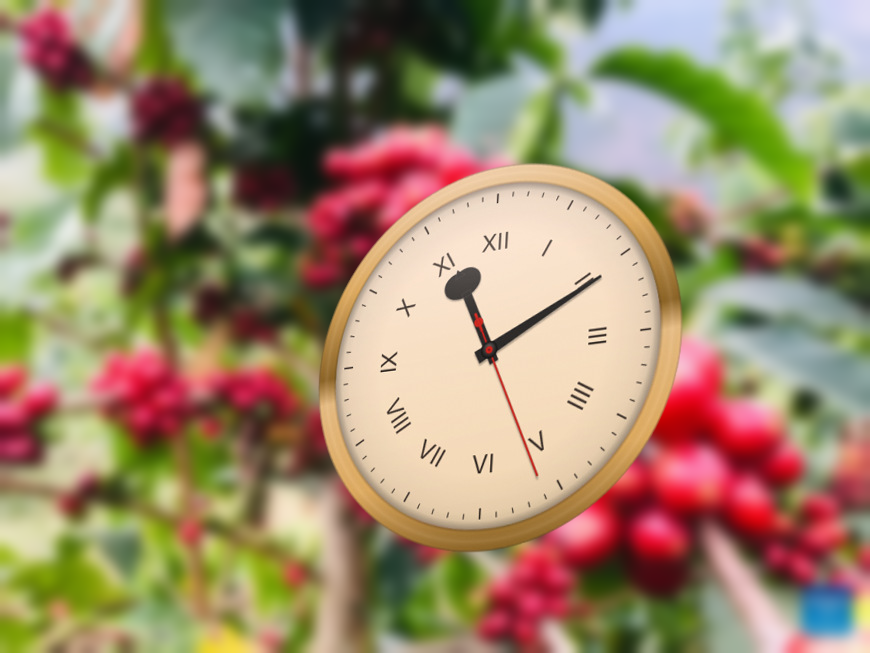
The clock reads 11.10.26
